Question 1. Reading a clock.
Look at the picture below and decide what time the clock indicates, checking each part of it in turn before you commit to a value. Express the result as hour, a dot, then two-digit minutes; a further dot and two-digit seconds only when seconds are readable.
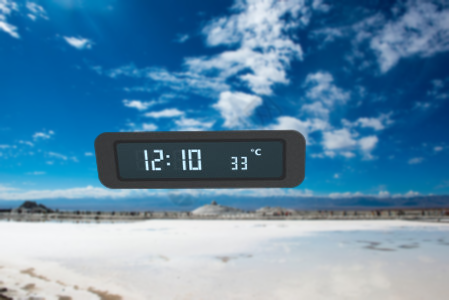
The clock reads 12.10
